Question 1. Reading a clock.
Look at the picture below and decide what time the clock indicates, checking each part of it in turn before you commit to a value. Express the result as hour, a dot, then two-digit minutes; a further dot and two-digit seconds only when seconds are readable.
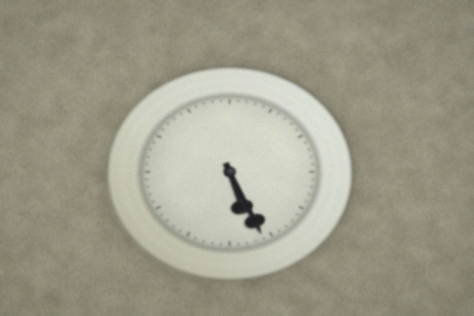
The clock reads 5.26
